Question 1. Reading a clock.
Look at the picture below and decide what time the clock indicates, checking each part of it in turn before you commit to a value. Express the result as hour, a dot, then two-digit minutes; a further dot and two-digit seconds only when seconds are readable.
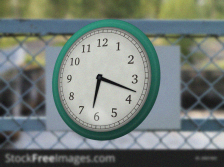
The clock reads 6.18
